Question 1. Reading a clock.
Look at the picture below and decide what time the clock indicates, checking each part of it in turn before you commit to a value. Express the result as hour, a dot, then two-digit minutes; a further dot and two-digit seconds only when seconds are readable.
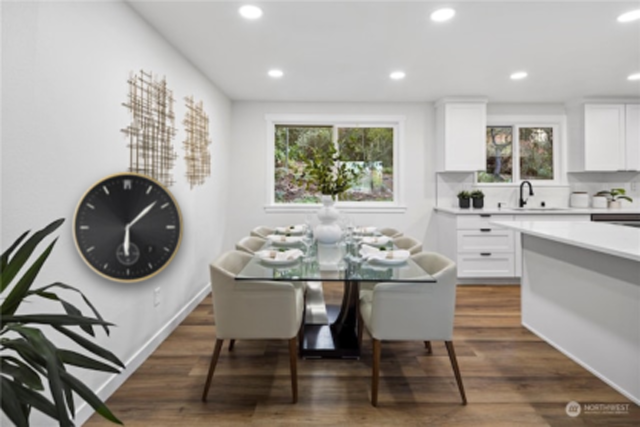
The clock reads 6.08
